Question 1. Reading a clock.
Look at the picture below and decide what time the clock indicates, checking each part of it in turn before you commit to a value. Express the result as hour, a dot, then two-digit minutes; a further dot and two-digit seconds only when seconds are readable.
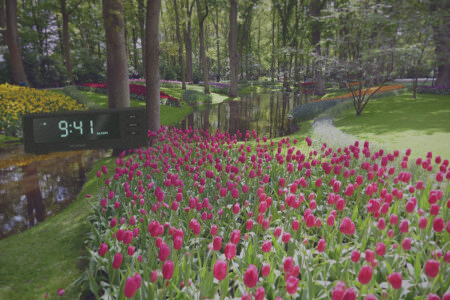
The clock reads 9.41
